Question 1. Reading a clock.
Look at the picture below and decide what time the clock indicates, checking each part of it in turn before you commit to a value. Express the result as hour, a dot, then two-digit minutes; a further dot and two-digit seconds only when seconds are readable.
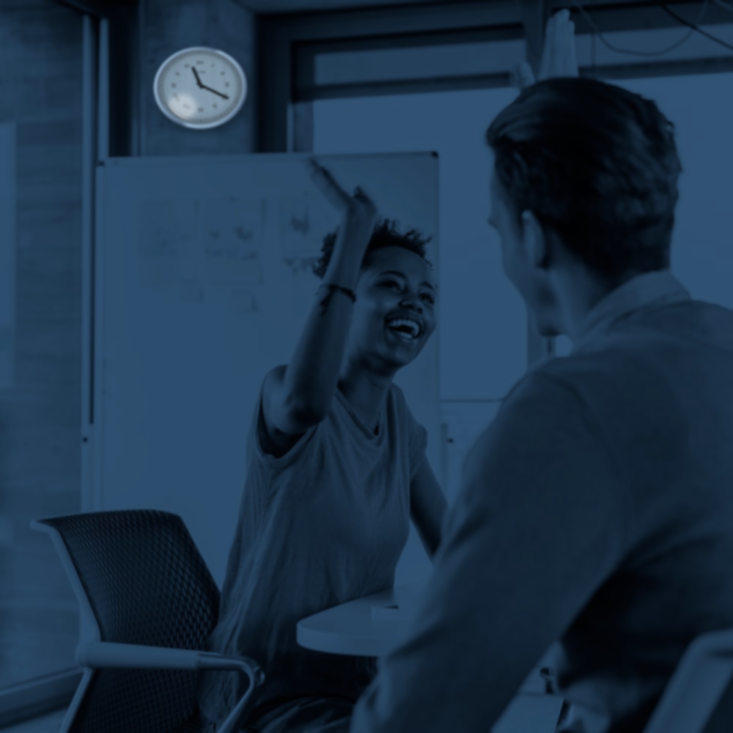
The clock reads 11.20
